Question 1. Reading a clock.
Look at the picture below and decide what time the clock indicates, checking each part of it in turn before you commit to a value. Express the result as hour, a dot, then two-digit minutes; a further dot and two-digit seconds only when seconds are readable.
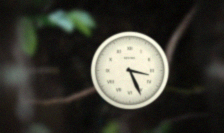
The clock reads 3.26
